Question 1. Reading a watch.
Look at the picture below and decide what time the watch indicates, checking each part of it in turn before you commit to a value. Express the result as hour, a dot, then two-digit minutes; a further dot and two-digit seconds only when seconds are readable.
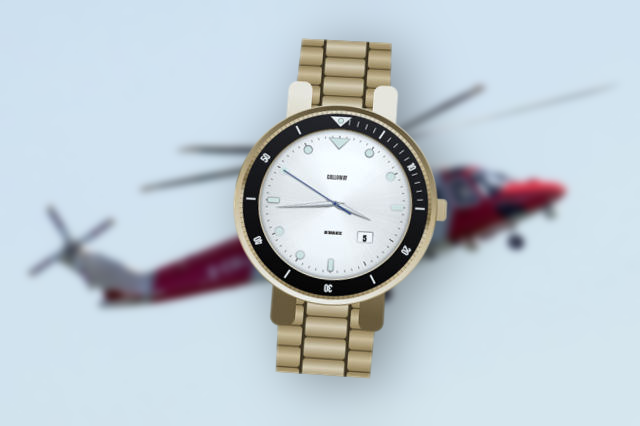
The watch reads 3.43.50
